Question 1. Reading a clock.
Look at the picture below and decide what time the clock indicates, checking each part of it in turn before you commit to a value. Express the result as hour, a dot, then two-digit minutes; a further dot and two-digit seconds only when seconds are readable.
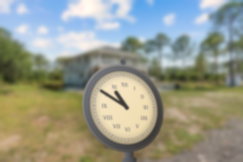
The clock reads 10.50
